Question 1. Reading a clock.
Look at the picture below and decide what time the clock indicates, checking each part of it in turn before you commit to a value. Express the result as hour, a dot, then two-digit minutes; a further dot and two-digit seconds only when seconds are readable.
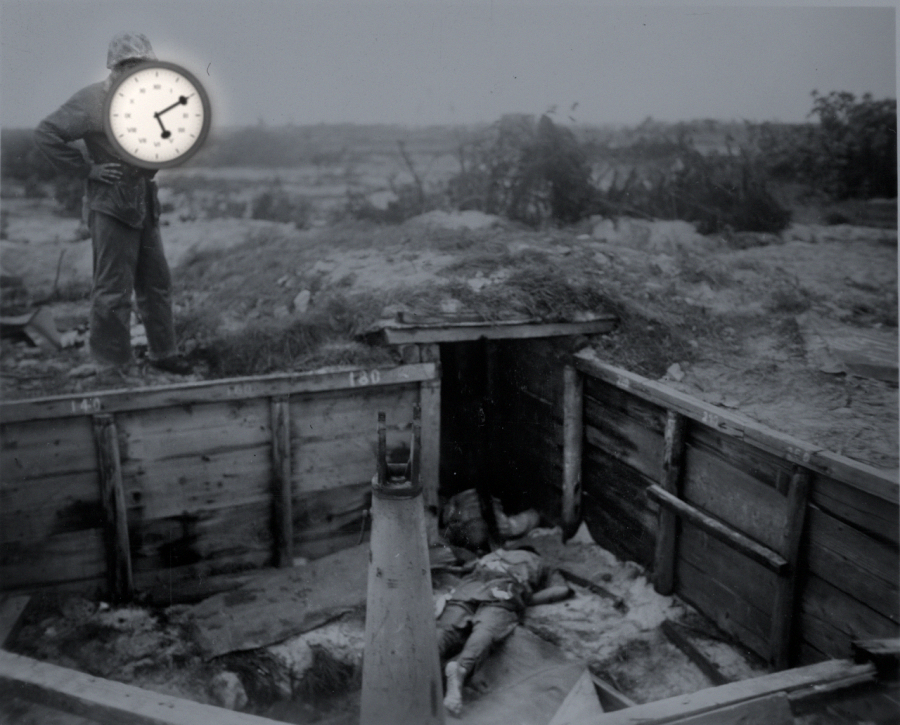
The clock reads 5.10
